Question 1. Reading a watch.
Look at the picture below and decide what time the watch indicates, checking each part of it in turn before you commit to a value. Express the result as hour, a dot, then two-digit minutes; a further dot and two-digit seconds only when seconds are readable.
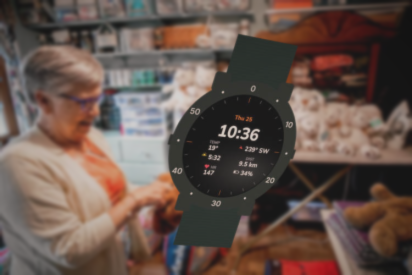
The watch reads 10.36
